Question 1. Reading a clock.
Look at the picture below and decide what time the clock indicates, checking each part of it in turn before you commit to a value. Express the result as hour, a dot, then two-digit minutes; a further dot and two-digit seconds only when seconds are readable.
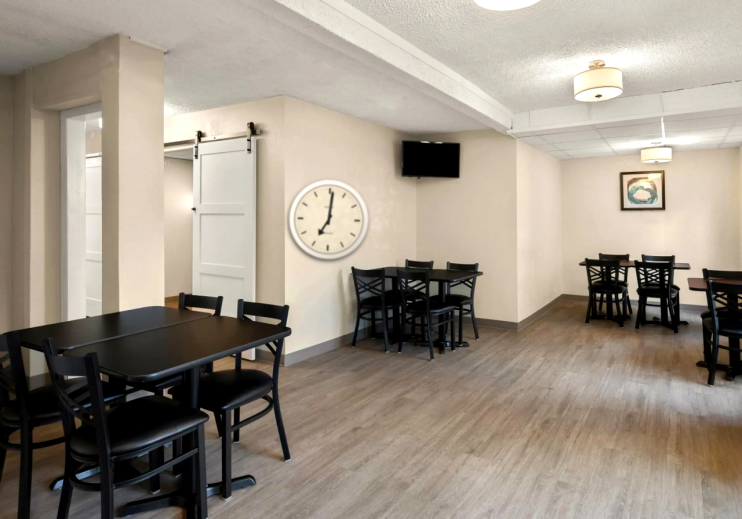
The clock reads 7.01
